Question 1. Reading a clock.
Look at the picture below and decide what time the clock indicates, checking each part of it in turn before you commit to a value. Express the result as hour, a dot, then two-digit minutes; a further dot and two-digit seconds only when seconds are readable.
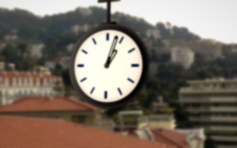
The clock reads 1.03
